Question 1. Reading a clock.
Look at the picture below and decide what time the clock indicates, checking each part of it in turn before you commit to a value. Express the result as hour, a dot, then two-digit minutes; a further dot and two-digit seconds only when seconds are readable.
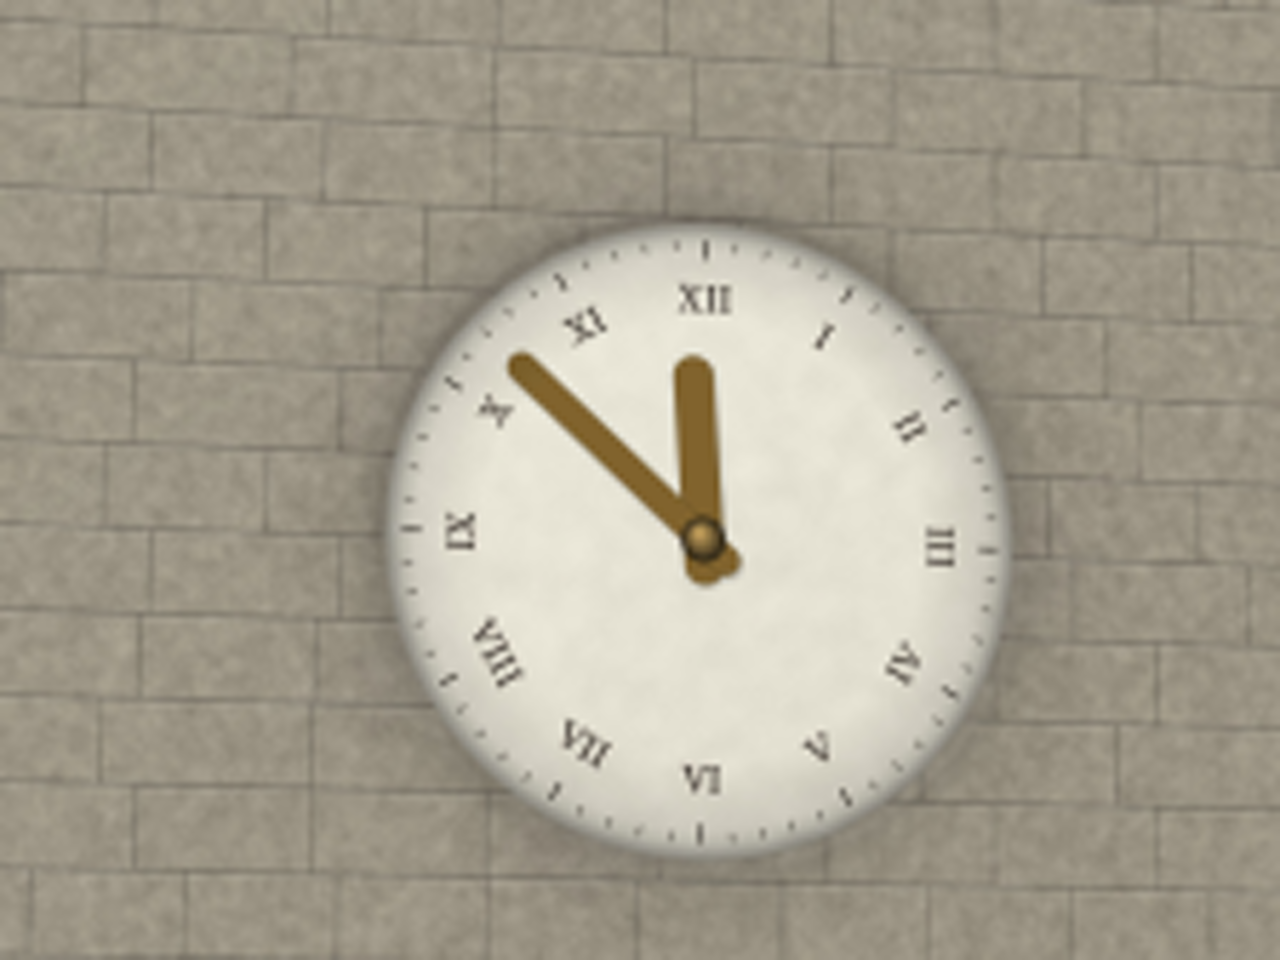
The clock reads 11.52
